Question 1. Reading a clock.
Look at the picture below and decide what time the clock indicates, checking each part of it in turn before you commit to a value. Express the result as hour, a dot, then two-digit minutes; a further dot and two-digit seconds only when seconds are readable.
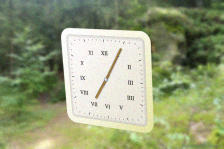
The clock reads 7.05
